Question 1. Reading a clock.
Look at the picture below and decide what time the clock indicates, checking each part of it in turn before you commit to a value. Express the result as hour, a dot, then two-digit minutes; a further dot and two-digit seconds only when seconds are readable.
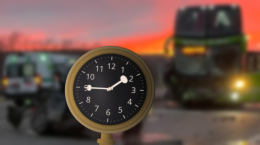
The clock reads 1.45
